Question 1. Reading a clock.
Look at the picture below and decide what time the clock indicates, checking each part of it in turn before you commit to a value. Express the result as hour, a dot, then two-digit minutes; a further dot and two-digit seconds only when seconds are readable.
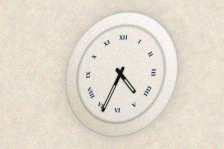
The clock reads 4.34
